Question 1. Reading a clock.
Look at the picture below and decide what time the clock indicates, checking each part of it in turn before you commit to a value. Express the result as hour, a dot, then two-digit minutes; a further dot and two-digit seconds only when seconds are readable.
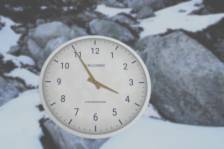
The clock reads 3.55
